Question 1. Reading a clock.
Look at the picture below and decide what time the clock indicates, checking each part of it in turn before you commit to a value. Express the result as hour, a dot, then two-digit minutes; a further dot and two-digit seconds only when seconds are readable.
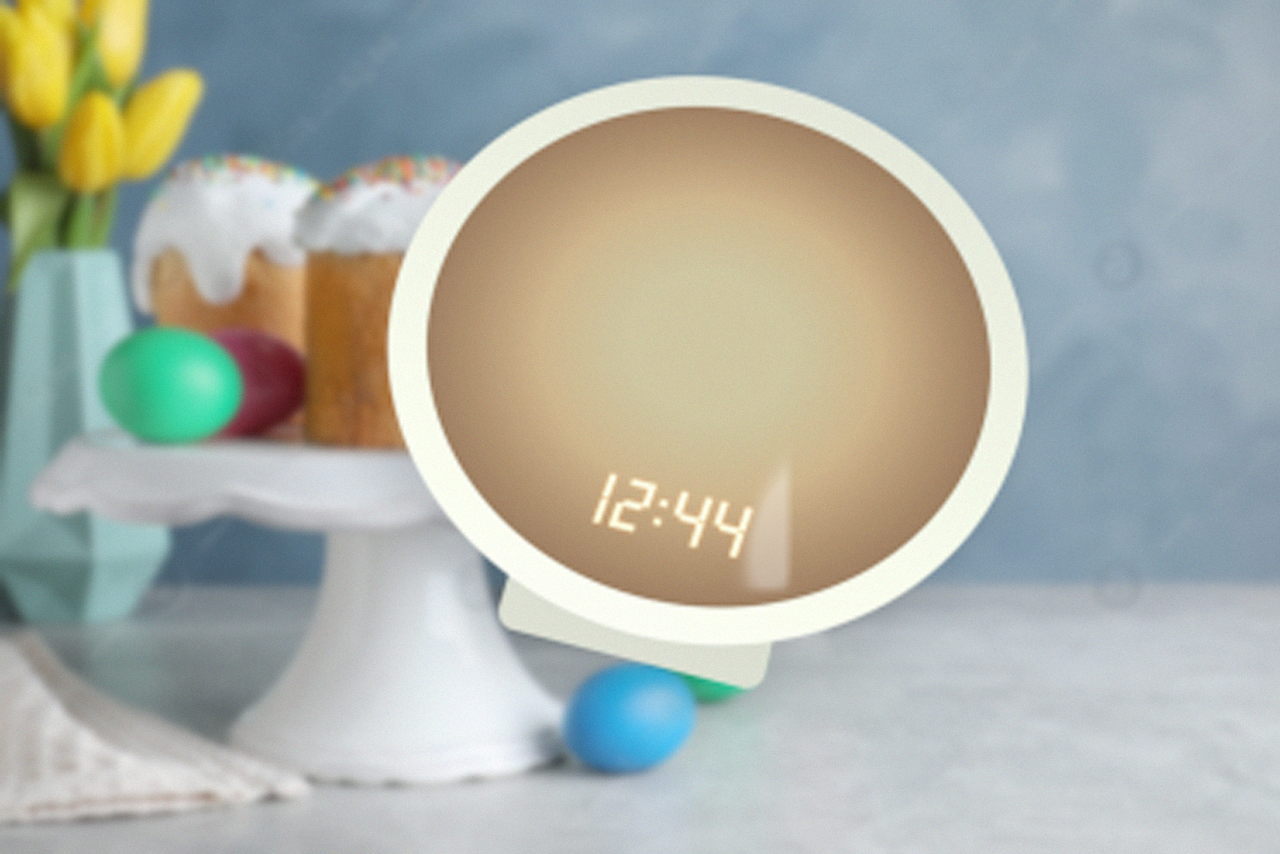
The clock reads 12.44
